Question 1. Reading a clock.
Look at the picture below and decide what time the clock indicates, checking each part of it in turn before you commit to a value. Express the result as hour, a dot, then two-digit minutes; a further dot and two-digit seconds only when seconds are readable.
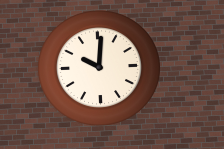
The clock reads 10.01
